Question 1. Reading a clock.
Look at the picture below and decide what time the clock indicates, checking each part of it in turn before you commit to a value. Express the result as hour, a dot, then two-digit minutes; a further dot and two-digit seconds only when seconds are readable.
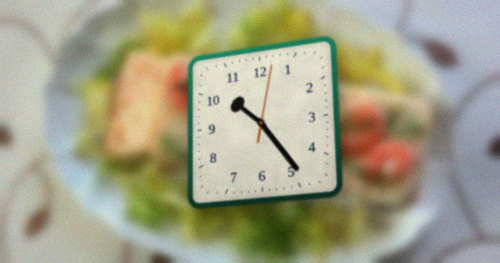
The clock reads 10.24.02
